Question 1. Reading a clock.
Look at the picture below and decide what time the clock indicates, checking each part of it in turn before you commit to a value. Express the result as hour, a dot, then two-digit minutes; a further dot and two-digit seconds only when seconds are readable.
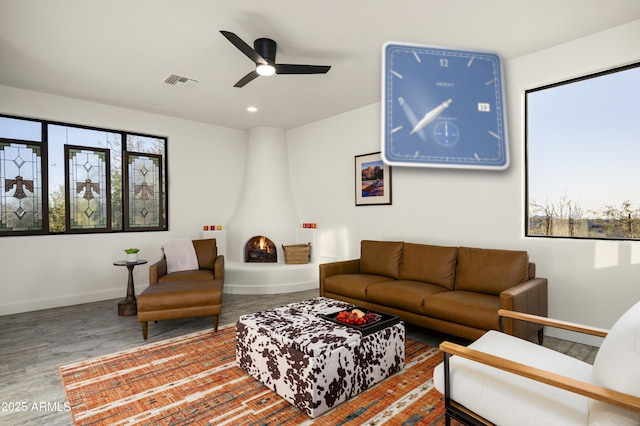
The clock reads 7.38
